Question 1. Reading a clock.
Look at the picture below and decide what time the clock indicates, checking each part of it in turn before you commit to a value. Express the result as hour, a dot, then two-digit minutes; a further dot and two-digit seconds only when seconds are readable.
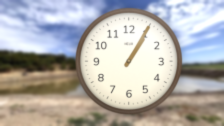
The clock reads 1.05
